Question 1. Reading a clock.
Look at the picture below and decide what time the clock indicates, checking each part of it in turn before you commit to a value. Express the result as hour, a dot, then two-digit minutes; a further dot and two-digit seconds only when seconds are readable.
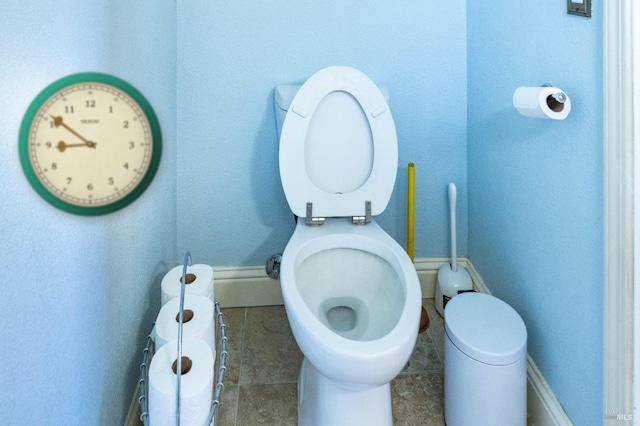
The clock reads 8.51
